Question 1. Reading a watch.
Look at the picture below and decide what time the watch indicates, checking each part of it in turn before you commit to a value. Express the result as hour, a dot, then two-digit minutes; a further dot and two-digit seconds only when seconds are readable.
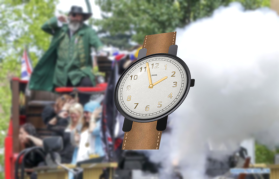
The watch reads 1.57
